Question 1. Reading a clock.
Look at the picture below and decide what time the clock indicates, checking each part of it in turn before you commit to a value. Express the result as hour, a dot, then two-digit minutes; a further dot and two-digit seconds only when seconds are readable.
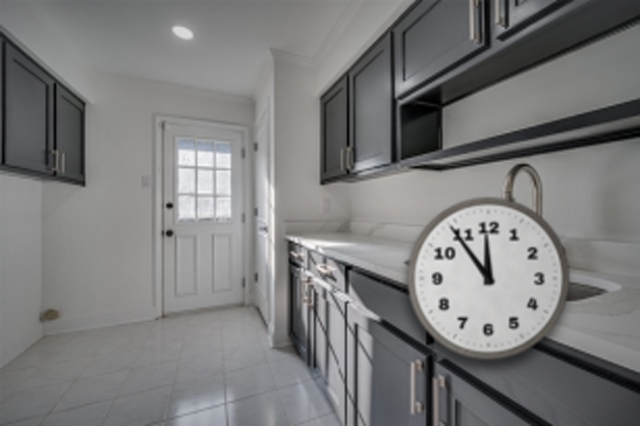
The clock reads 11.54
